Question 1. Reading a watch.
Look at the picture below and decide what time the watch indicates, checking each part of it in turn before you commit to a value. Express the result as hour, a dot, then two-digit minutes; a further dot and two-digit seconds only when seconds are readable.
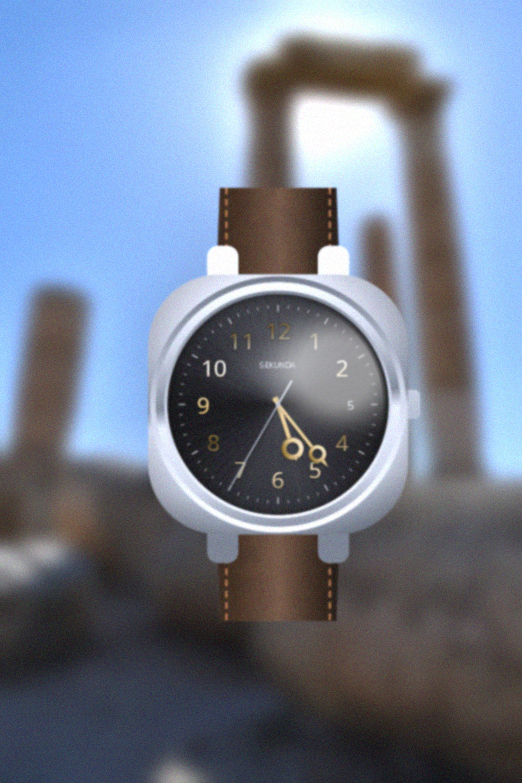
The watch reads 5.23.35
